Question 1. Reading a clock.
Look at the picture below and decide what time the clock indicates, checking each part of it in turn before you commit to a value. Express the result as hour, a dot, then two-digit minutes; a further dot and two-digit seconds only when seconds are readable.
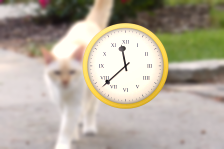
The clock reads 11.38
